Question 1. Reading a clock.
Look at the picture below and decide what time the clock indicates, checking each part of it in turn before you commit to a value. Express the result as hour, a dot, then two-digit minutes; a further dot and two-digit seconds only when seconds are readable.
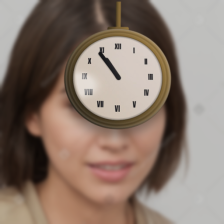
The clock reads 10.54
